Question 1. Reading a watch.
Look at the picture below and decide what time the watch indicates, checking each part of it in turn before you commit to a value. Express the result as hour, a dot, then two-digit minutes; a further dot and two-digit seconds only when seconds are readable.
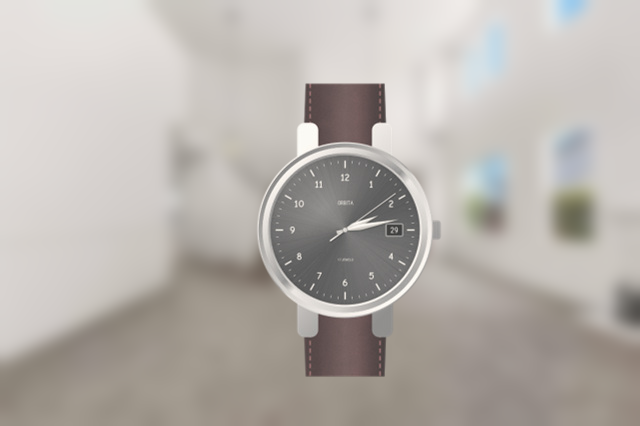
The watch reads 2.13.09
